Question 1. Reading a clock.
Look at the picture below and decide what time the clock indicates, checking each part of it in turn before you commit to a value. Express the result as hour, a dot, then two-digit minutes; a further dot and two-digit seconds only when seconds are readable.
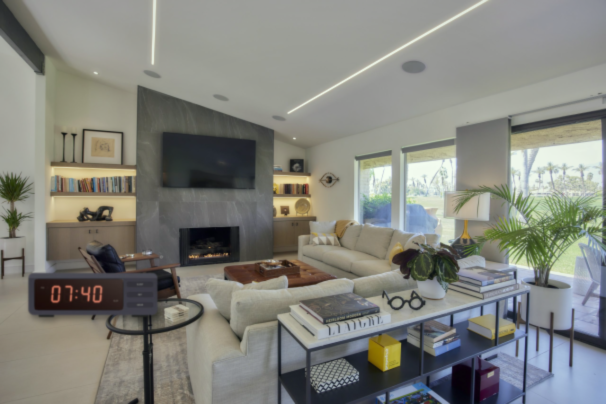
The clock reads 7.40
